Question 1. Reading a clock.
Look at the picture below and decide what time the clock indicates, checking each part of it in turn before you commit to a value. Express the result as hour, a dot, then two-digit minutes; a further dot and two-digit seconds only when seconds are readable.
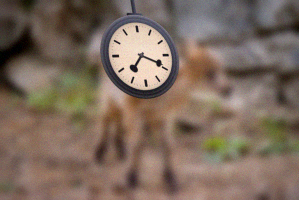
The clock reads 7.19
